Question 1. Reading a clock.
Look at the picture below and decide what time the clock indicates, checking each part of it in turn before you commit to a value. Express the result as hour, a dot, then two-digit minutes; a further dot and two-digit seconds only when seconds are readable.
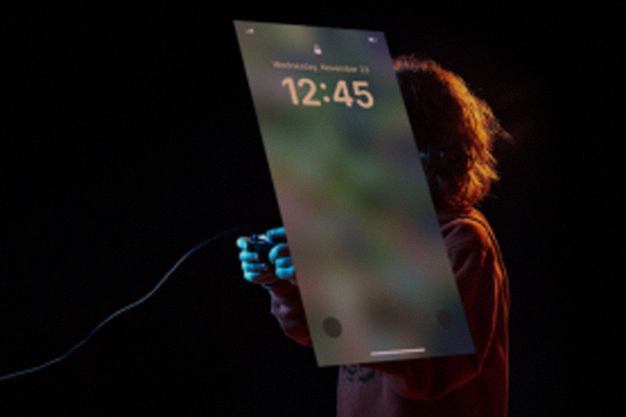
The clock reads 12.45
